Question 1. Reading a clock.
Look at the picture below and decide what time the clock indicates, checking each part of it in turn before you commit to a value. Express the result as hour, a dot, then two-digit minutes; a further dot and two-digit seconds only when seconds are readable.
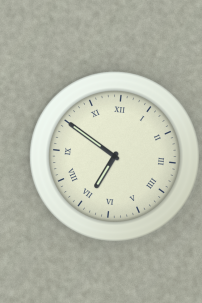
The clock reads 6.50
